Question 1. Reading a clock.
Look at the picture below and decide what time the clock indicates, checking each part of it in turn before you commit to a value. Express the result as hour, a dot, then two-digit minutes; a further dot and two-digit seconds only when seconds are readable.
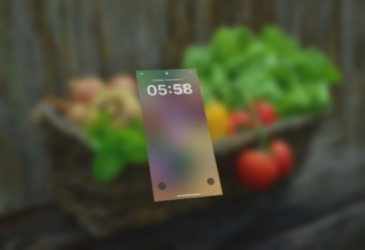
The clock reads 5.58
